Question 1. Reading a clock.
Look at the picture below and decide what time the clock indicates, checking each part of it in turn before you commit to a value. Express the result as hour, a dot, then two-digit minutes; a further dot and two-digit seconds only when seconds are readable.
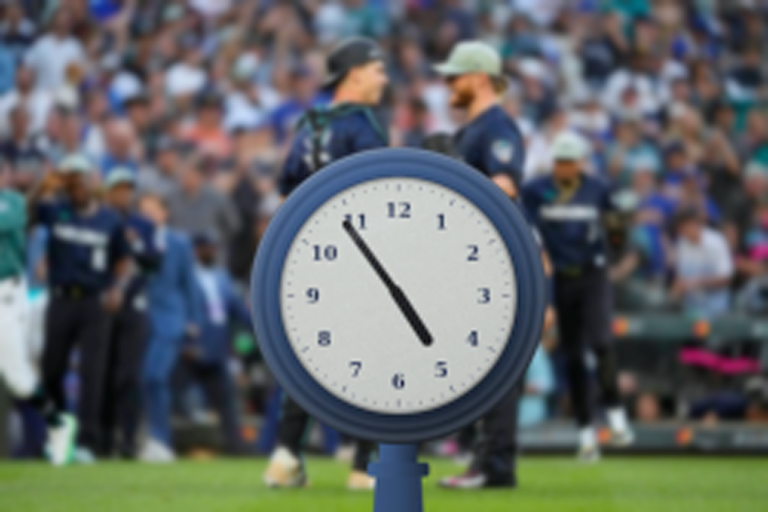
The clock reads 4.54
